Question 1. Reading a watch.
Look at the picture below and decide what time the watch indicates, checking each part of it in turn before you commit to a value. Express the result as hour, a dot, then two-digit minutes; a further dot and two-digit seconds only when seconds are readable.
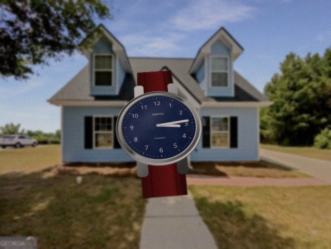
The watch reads 3.14
